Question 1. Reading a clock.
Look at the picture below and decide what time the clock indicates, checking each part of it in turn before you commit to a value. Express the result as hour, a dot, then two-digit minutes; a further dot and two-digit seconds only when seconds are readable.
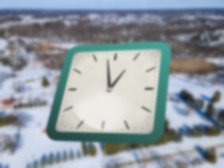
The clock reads 12.58
